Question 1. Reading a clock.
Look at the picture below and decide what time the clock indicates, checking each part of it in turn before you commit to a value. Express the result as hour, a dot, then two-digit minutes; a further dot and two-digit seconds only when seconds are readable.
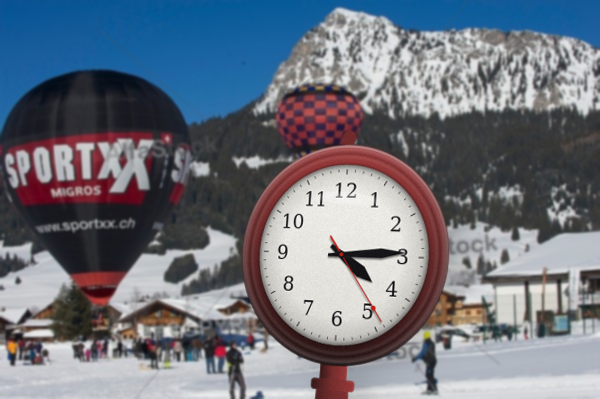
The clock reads 4.14.24
